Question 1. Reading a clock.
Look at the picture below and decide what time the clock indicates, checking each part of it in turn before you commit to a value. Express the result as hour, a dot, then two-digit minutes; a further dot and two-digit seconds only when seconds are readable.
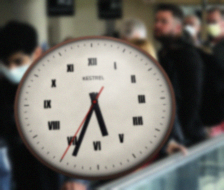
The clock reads 5.33.35
